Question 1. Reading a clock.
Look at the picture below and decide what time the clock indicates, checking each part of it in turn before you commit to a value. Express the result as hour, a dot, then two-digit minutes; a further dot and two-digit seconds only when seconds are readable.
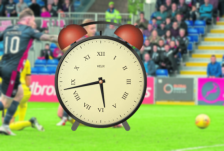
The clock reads 5.43
